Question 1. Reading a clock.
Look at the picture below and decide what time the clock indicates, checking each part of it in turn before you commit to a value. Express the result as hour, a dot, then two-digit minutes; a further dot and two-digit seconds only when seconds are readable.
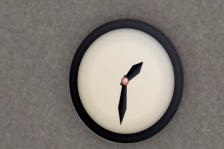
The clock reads 1.31
